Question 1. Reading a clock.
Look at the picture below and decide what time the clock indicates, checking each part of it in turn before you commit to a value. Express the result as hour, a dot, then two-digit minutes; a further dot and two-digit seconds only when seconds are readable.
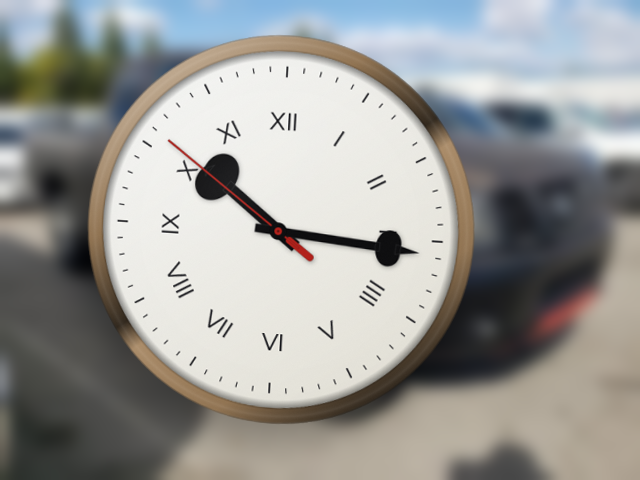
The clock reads 10.15.51
